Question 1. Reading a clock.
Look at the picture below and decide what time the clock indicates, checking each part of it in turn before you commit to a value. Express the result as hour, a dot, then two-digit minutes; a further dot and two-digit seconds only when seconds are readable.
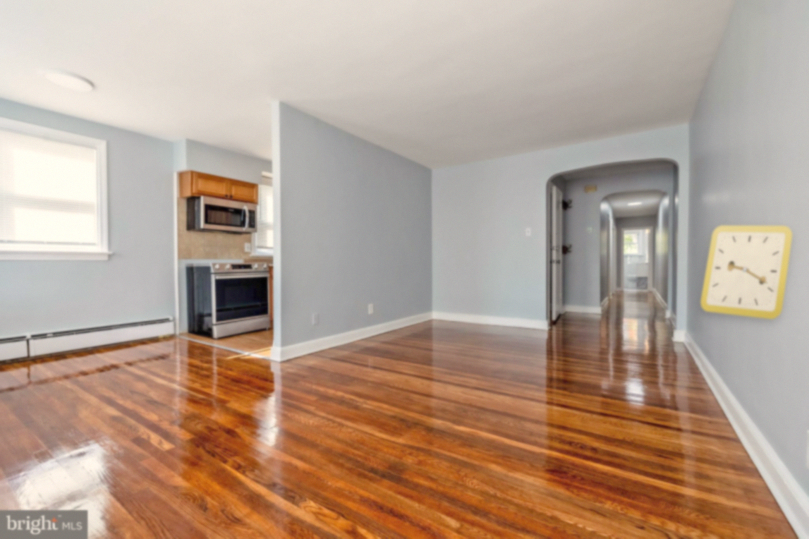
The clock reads 9.19
